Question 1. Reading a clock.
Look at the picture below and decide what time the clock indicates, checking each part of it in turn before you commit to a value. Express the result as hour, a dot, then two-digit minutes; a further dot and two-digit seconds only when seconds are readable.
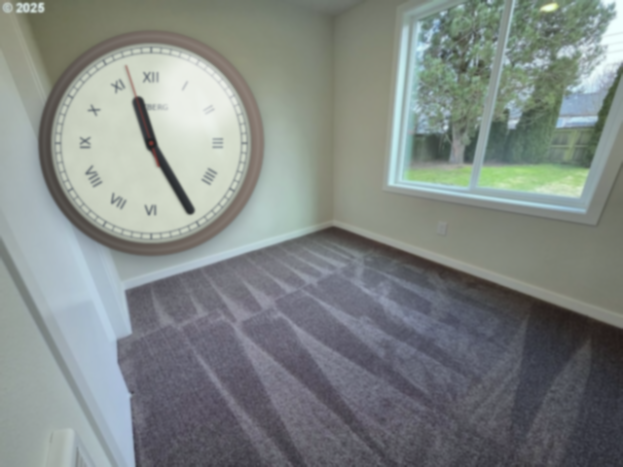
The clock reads 11.24.57
